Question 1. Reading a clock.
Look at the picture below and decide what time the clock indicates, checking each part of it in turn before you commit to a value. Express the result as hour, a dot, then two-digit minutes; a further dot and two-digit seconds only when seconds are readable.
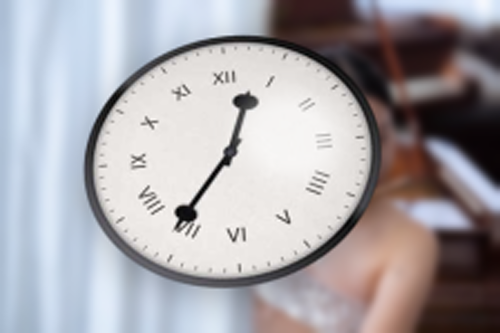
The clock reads 12.36
